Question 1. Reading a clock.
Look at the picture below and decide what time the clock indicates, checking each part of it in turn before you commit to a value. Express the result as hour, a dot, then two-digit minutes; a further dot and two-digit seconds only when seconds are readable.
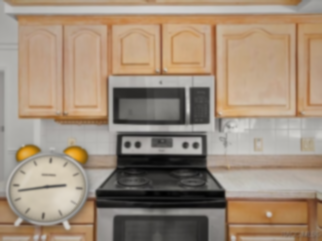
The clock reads 2.43
